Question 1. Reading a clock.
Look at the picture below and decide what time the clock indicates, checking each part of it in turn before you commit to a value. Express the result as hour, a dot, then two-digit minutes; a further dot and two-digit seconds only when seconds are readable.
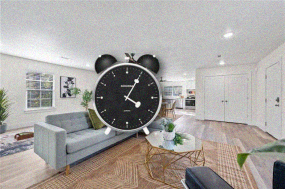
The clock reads 4.05
